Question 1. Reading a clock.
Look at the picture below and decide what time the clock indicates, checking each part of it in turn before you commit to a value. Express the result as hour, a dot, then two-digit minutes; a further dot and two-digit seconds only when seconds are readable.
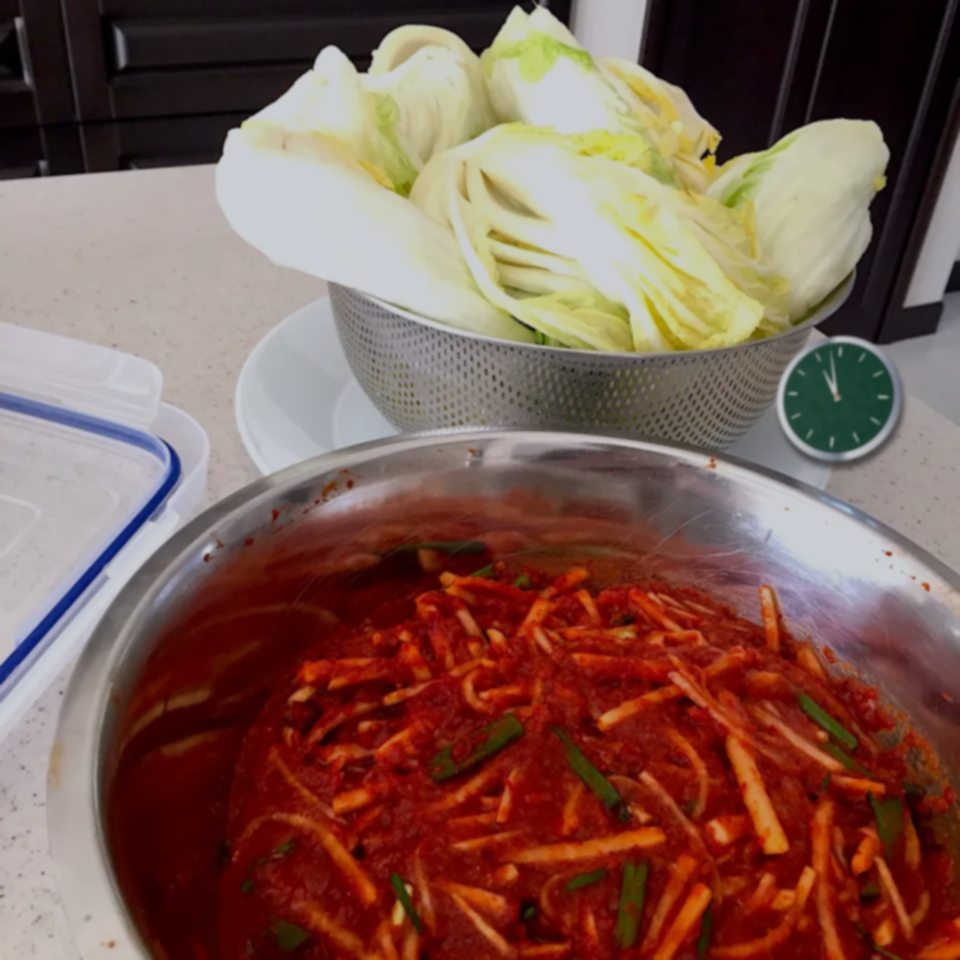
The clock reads 10.58
